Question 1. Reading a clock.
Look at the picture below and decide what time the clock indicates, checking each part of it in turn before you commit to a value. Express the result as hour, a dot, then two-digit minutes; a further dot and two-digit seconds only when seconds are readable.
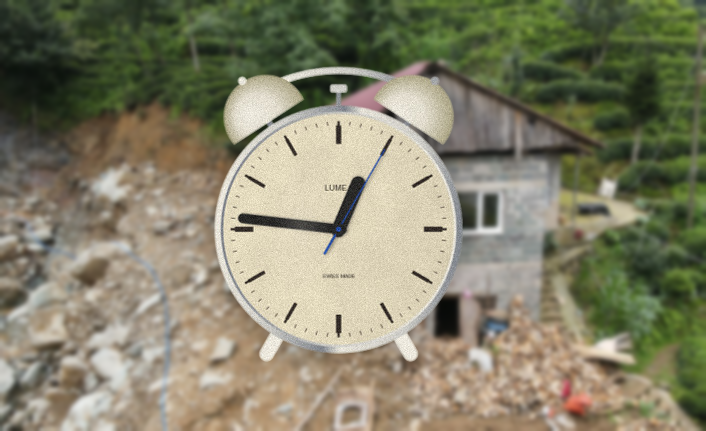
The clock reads 12.46.05
